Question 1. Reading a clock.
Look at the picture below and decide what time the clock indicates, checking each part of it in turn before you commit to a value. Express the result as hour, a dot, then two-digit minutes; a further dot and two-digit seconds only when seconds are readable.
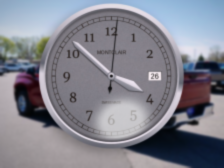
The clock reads 3.52.01
